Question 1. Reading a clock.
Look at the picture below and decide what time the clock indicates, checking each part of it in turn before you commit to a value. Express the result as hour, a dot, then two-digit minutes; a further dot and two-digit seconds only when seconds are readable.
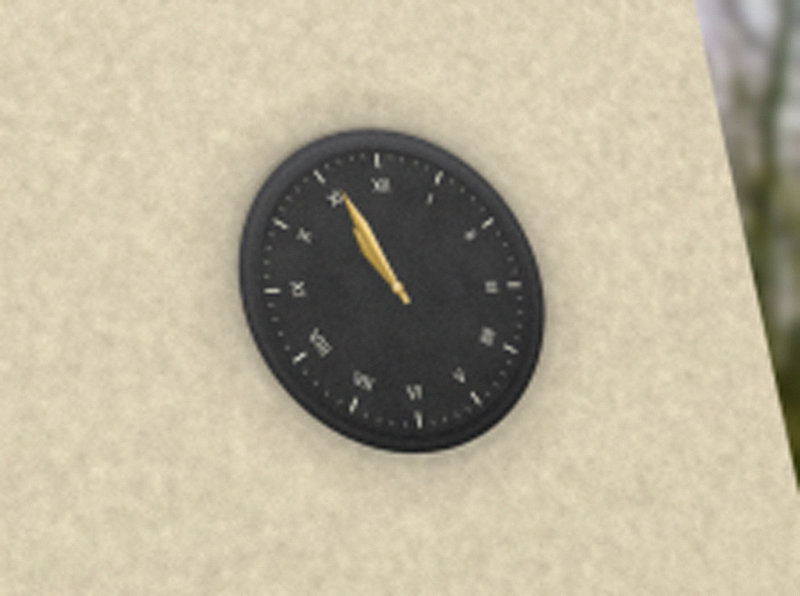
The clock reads 10.56
